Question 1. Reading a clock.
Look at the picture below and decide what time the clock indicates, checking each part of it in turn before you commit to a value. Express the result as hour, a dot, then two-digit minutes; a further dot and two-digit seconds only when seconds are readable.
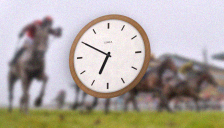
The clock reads 6.50
